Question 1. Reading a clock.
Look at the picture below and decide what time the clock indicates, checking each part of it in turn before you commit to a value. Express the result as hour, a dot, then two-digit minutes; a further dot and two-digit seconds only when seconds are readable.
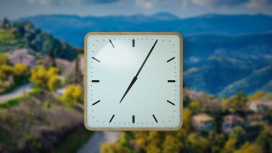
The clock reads 7.05
